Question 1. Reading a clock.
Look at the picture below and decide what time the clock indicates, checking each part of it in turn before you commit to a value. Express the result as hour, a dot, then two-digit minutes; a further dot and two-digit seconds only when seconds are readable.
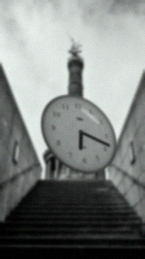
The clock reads 6.18
